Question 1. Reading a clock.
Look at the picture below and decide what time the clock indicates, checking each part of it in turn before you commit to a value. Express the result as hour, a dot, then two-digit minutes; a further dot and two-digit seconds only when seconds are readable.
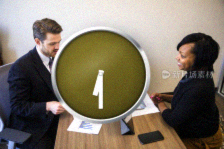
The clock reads 6.30
